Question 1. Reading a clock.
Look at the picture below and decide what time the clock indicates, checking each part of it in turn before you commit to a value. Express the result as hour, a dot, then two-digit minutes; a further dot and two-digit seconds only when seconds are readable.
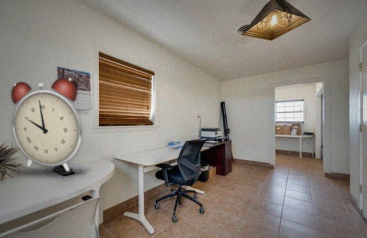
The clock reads 9.59
